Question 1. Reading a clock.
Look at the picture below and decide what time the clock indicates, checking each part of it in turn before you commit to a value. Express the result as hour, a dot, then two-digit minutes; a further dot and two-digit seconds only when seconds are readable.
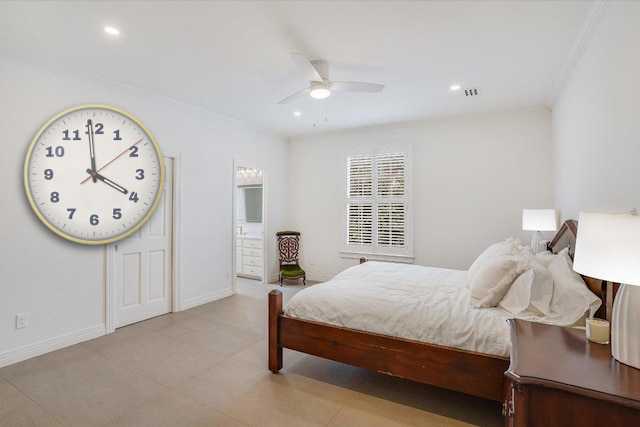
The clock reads 3.59.09
